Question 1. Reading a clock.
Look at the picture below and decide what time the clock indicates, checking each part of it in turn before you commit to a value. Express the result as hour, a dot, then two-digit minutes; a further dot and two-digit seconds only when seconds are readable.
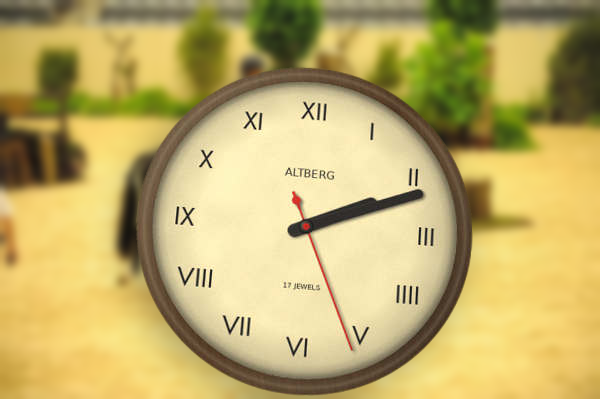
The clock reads 2.11.26
